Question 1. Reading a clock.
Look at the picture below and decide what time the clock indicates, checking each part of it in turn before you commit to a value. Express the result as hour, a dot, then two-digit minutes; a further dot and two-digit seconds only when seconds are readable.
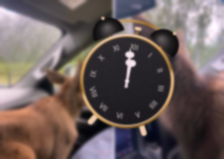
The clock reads 11.59
